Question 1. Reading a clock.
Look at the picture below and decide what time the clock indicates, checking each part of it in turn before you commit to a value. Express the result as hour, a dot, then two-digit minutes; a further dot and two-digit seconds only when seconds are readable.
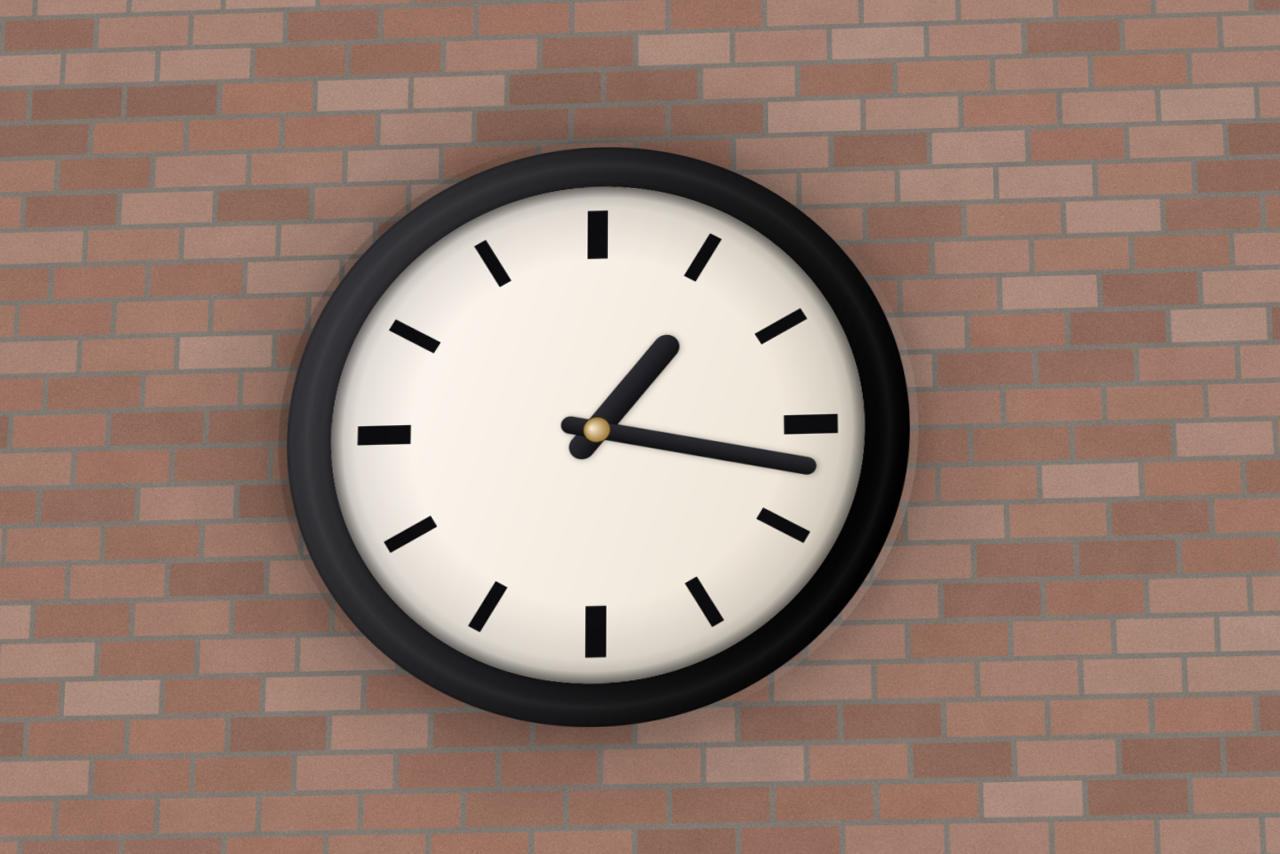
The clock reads 1.17
